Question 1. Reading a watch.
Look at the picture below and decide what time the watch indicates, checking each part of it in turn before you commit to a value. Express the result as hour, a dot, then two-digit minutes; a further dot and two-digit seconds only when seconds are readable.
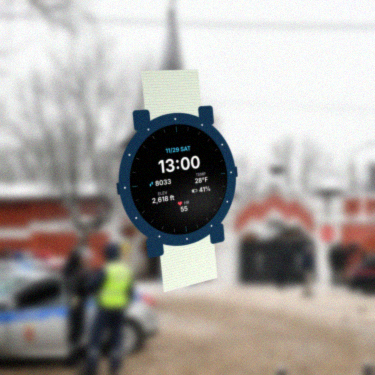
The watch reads 13.00
